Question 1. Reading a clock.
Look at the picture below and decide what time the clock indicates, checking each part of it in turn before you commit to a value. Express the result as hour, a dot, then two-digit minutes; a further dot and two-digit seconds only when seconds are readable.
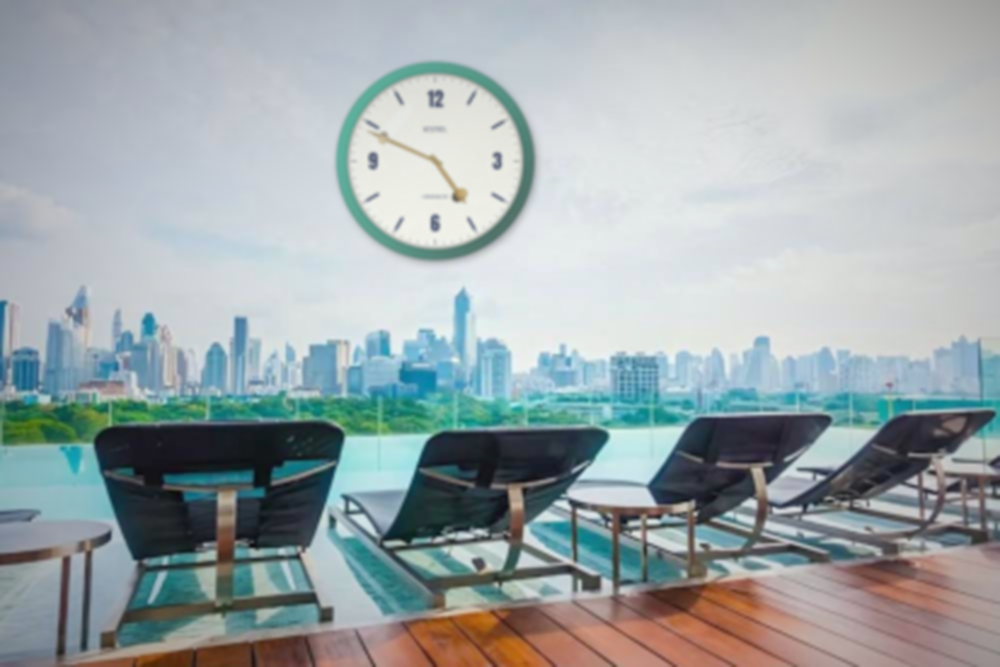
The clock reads 4.49
